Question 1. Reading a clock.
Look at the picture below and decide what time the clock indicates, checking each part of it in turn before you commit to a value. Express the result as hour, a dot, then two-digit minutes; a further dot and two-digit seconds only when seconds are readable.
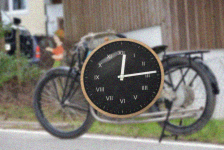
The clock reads 12.14
